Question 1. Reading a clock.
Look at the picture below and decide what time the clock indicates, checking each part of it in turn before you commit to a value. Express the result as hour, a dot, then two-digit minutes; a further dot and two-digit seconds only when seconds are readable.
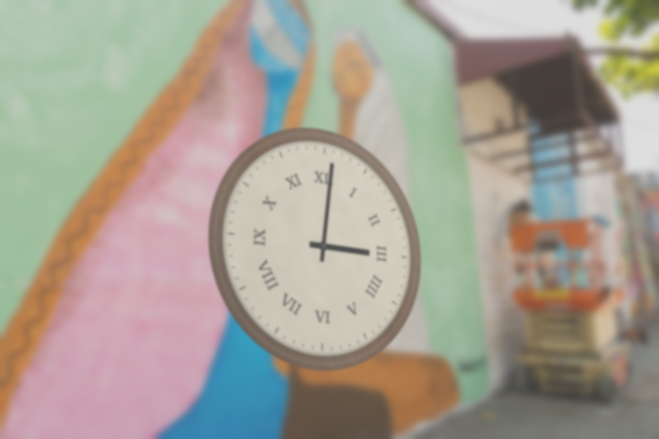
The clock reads 3.01
